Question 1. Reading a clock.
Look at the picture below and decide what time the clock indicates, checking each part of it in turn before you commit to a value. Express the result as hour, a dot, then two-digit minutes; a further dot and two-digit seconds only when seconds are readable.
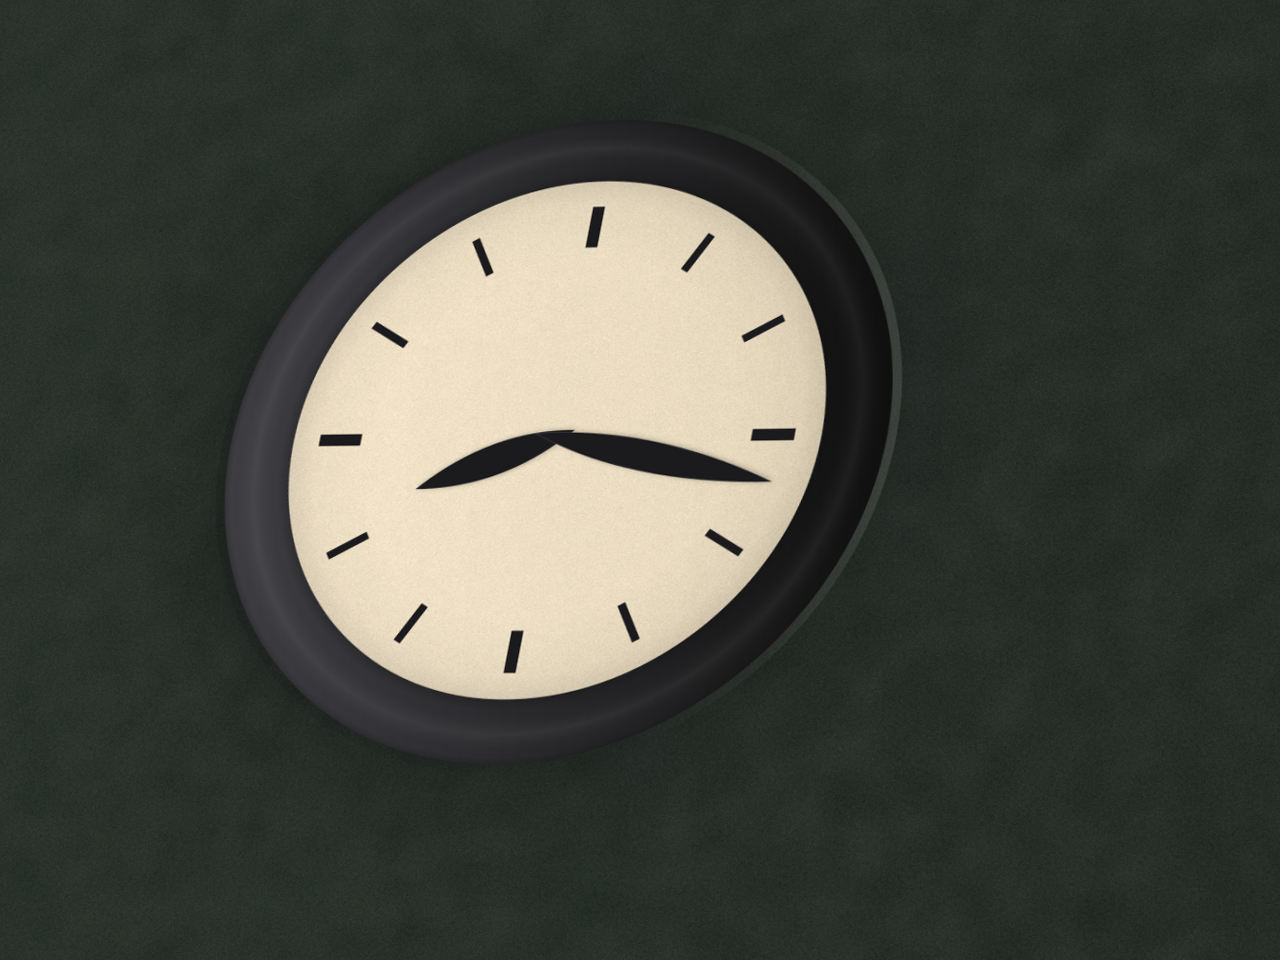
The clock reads 8.17
